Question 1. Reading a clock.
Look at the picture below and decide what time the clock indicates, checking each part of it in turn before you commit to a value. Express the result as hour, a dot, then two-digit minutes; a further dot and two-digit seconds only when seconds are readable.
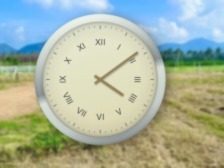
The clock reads 4.09
